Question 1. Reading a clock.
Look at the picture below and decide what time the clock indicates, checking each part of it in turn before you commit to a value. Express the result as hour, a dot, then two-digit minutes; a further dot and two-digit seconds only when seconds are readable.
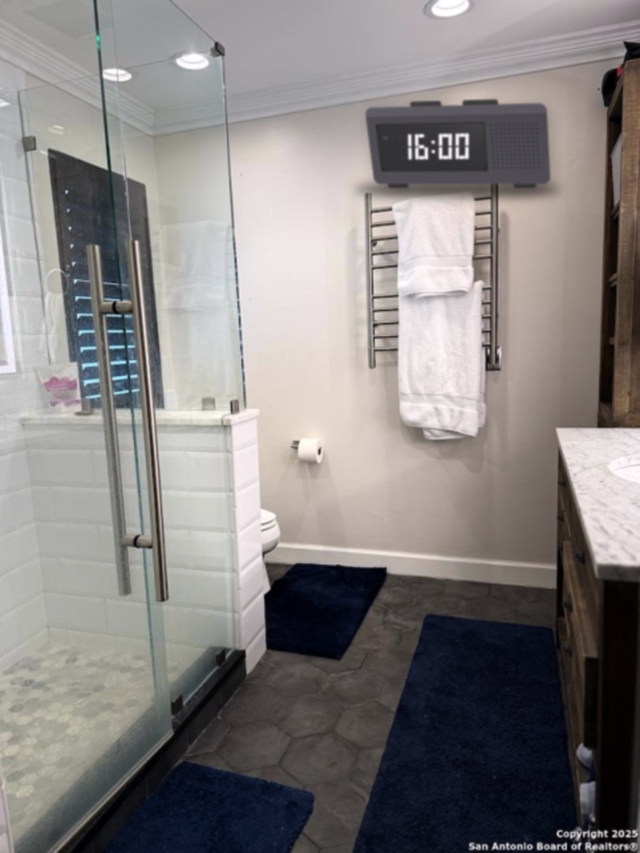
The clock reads 16.00
